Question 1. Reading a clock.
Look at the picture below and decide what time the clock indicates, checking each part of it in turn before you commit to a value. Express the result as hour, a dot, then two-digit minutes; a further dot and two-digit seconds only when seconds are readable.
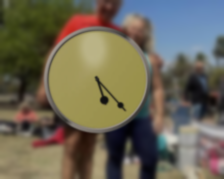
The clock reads 5.23
